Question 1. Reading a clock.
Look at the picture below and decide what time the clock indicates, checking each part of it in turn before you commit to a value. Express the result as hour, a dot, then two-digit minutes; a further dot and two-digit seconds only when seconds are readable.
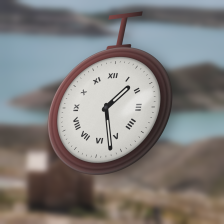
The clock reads 1.27
